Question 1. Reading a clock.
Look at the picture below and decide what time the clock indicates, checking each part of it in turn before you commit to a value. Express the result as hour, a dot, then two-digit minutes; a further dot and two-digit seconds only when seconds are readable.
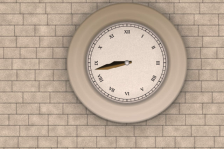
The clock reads 8.43
